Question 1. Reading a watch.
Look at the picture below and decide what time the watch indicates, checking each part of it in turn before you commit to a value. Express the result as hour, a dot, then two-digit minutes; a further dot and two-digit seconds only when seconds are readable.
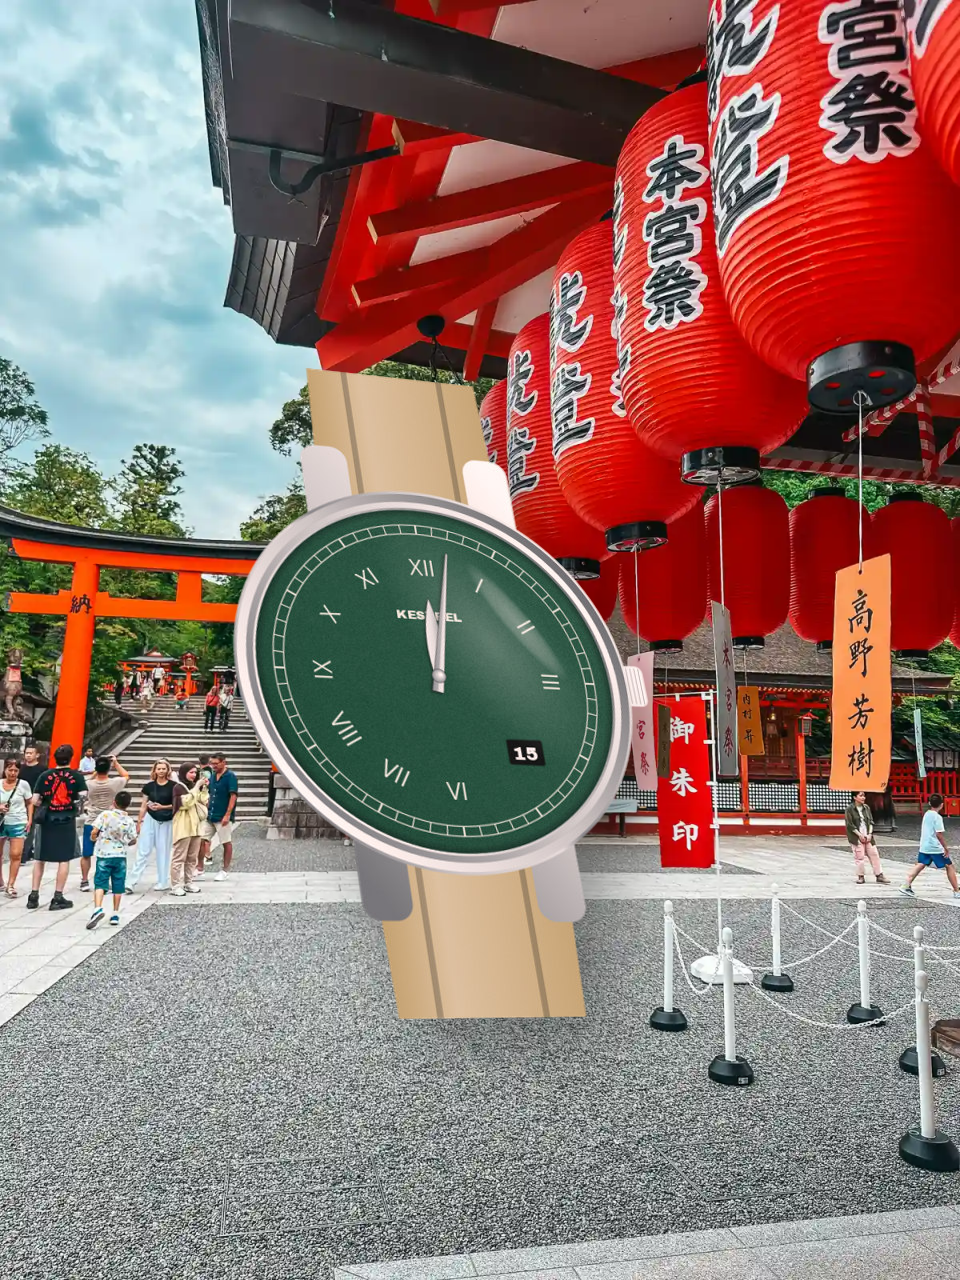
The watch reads 12.02
